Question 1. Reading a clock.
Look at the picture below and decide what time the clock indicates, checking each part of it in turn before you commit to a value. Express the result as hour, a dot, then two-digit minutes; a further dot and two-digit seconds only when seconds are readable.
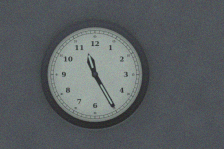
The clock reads 11.25
